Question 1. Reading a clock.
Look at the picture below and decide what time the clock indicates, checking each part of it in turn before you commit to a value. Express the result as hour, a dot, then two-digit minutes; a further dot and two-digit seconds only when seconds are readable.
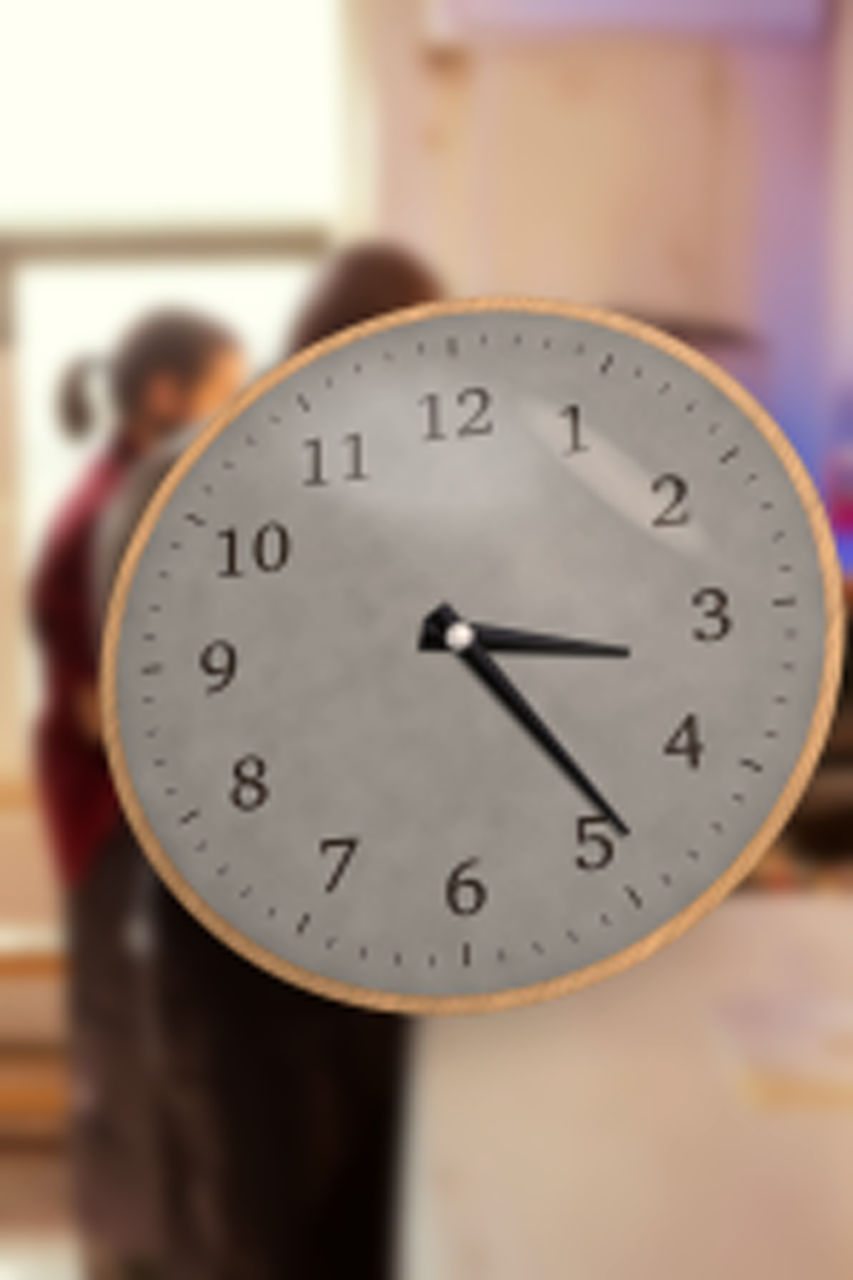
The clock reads 3.24
